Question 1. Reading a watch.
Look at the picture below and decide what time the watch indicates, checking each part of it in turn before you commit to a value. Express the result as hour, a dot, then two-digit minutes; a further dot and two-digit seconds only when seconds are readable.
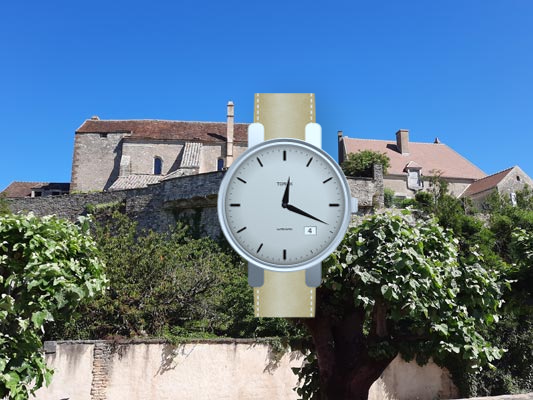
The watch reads 12.19
